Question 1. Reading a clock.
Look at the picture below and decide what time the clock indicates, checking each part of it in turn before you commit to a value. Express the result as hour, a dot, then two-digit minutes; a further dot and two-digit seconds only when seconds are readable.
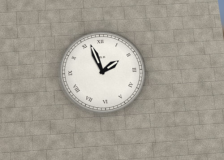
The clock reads 1.57
